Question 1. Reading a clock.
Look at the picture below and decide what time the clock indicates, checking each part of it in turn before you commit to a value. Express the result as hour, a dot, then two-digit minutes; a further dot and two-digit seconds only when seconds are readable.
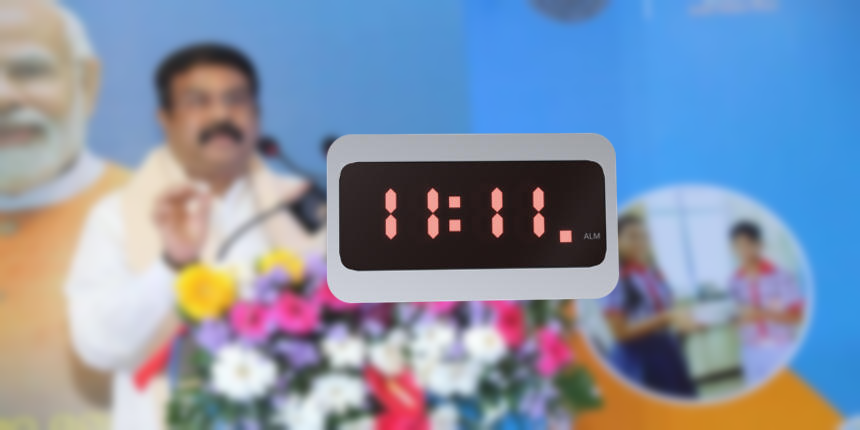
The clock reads 11.11
